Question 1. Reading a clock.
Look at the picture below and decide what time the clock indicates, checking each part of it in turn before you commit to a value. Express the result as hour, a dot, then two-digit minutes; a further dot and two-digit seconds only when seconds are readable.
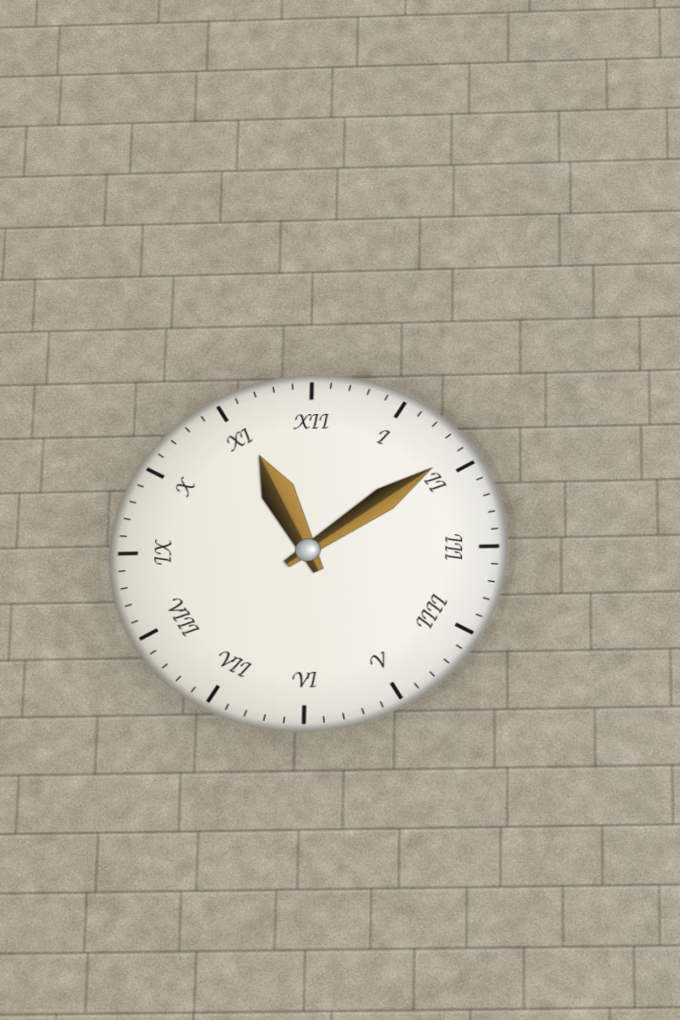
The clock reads 11.09
